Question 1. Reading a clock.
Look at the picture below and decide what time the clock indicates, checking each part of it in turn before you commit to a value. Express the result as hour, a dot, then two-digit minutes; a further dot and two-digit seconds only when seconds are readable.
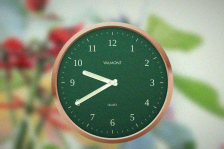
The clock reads 9.40
